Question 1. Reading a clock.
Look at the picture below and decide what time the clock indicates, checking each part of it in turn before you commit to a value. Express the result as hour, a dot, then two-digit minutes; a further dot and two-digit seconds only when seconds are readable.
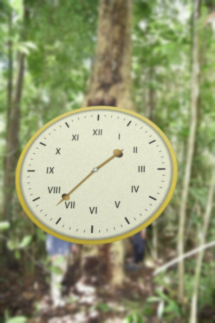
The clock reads 1.37
